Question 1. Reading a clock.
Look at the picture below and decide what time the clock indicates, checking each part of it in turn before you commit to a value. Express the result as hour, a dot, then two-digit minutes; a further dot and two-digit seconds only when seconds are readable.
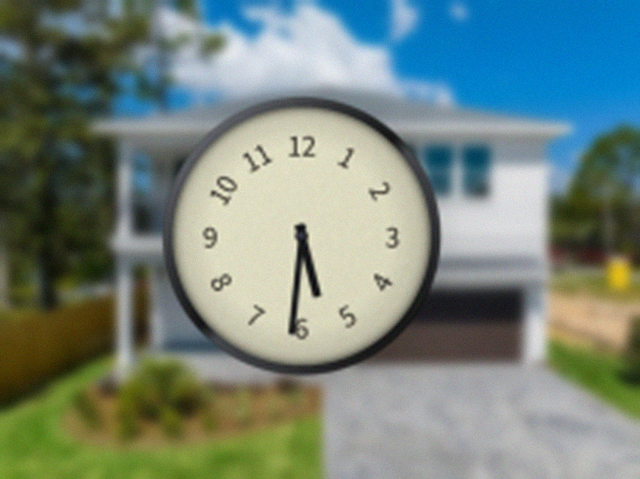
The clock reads 5.31
